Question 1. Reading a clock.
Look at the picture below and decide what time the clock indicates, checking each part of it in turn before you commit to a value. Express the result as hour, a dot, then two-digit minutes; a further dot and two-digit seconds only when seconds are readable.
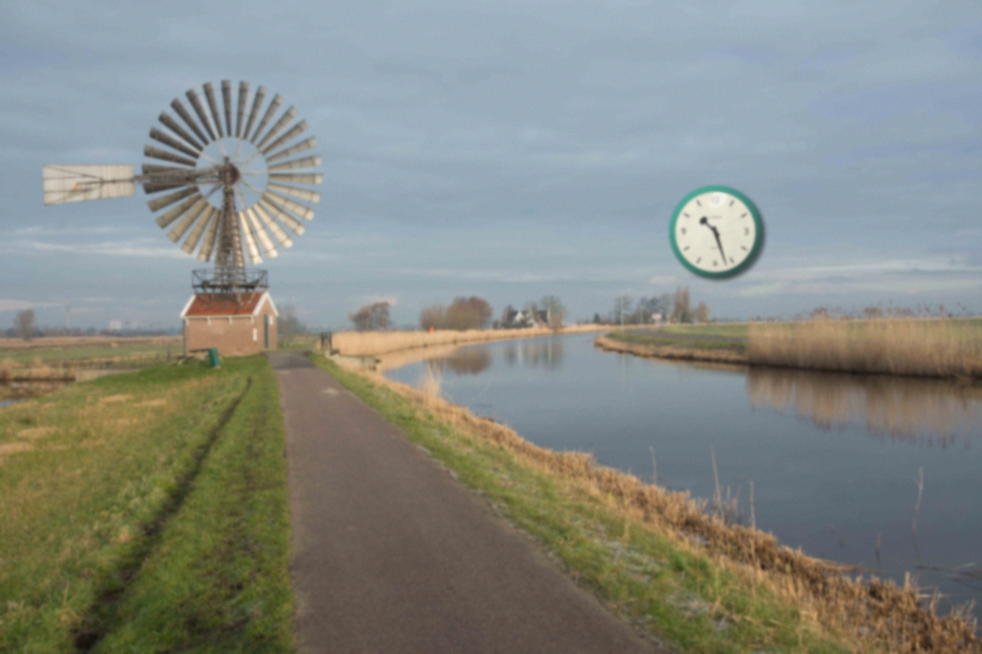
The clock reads 10.27
